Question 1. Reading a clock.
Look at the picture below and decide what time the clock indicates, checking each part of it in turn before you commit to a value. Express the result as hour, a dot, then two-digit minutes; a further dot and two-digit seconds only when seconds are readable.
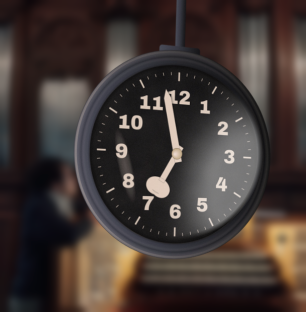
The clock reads 6.58
